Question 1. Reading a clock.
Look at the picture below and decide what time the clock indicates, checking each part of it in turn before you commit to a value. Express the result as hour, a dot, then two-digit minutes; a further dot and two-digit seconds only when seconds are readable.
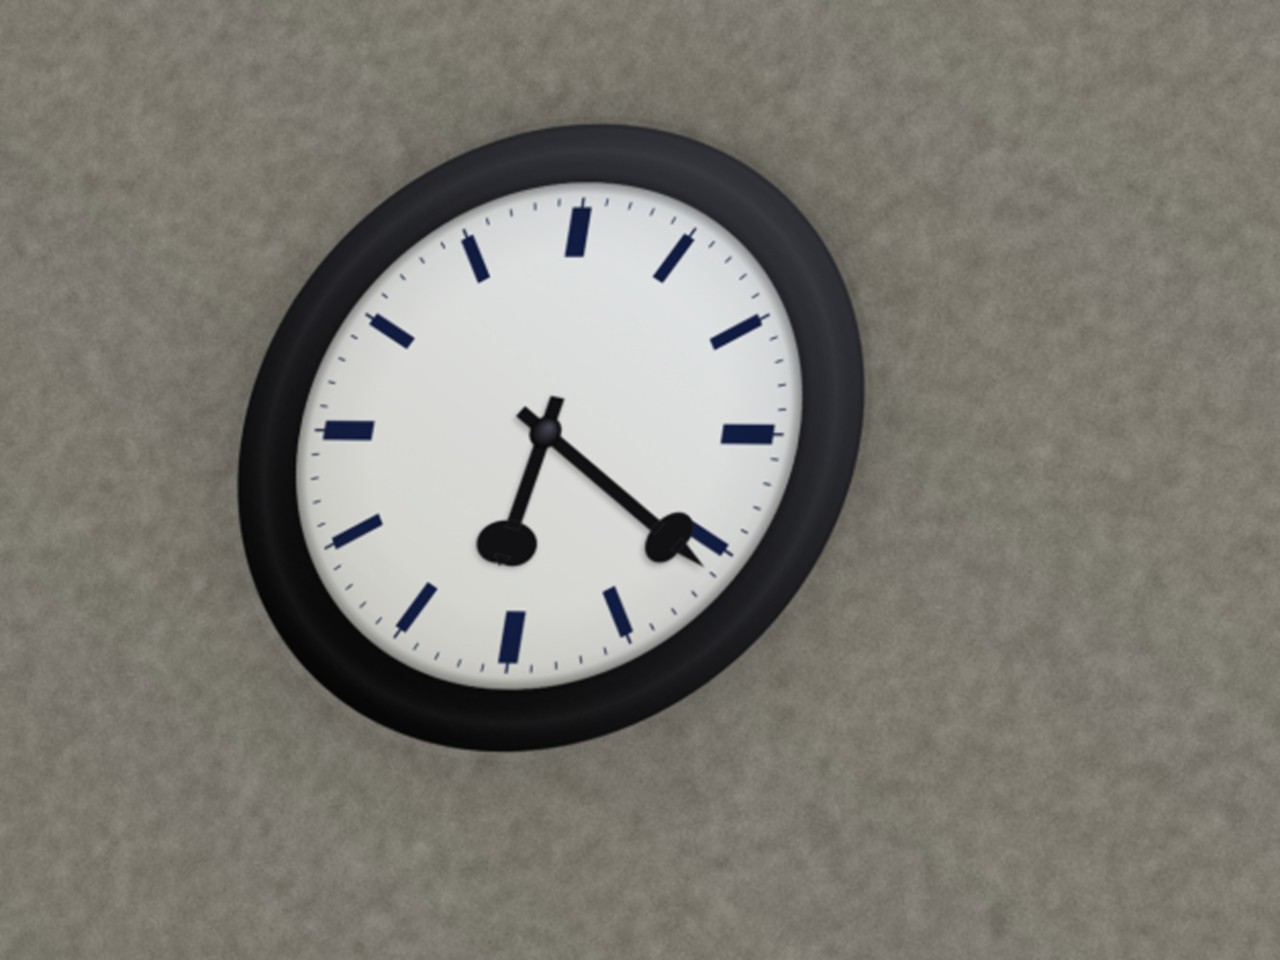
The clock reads 6.21
